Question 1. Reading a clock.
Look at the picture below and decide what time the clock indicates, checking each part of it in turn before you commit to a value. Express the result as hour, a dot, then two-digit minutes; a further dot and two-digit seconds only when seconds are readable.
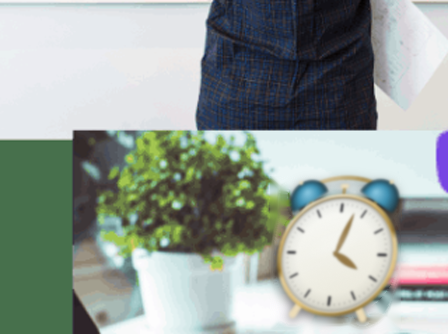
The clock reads 4.03
